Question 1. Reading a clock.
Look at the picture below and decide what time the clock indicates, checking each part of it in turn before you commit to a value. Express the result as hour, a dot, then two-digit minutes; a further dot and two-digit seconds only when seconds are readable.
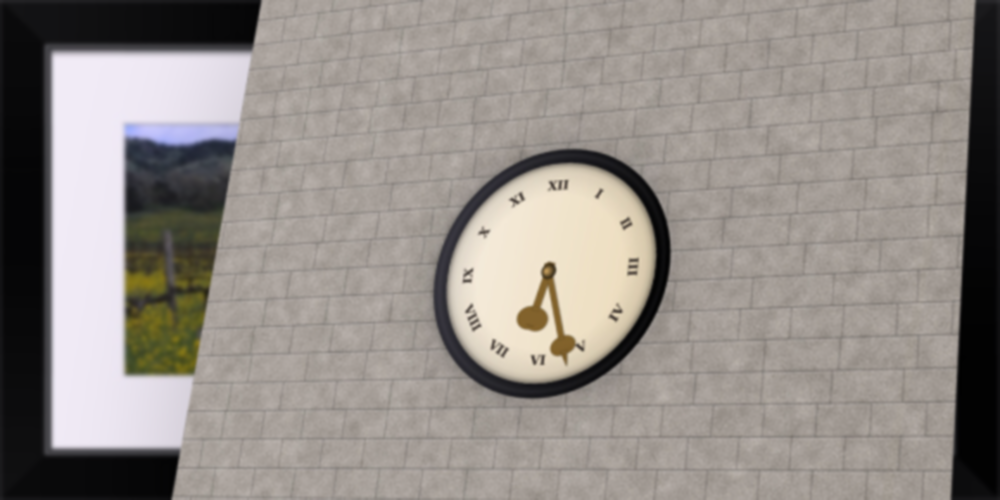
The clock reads 6.27
